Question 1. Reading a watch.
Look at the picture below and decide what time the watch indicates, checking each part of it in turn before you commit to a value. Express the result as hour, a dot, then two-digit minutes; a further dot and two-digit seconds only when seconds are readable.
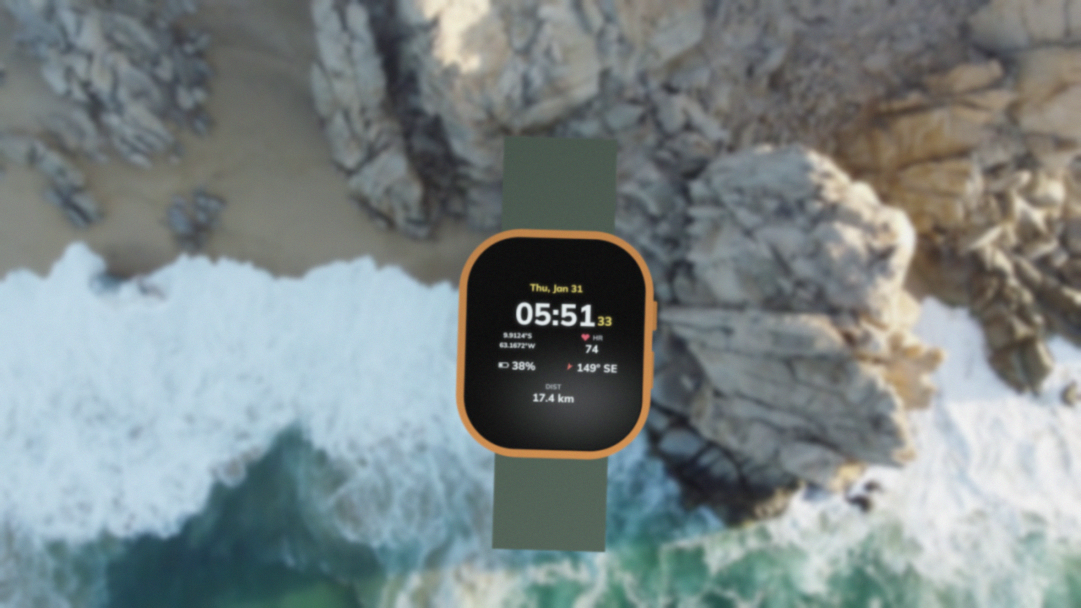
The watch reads 5.51.33
